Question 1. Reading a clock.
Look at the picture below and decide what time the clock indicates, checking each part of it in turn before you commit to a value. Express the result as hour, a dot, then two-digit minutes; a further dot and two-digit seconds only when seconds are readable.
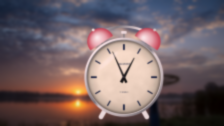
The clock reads 12.56
